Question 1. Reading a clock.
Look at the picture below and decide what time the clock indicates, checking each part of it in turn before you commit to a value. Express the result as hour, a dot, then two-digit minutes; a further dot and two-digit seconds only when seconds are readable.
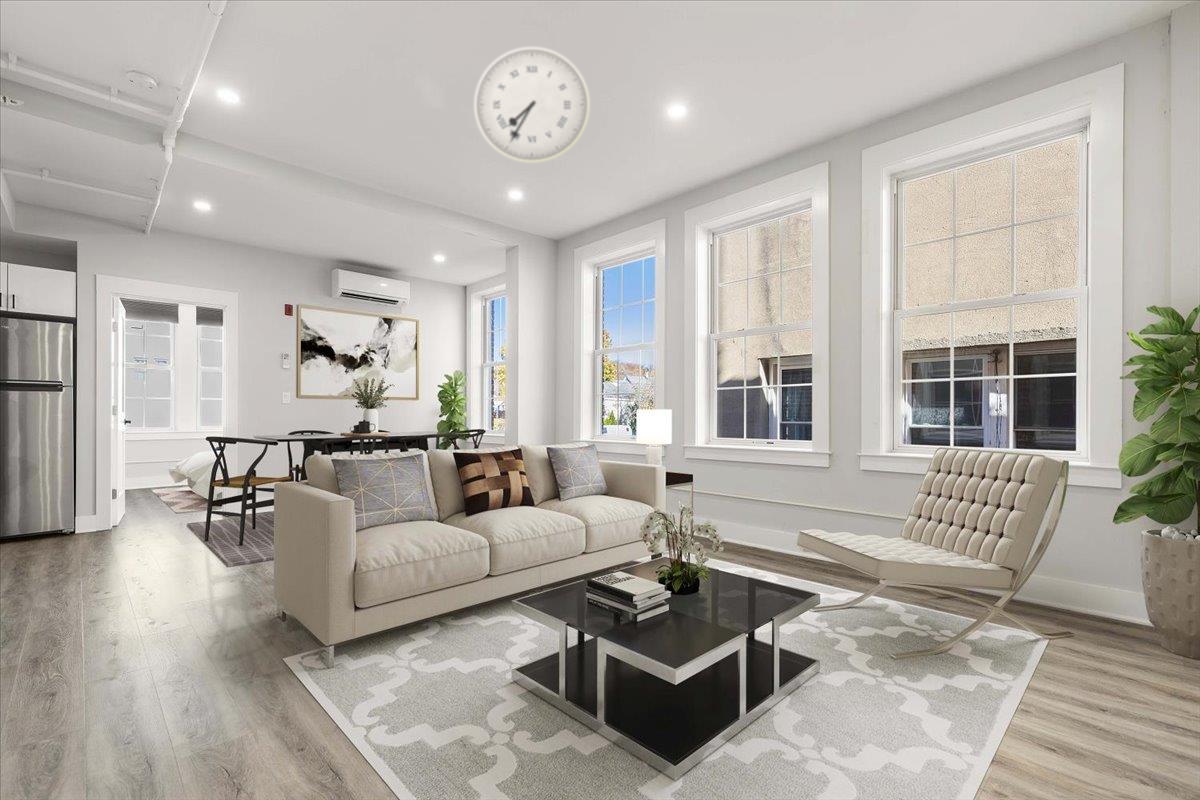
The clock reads 7.35
